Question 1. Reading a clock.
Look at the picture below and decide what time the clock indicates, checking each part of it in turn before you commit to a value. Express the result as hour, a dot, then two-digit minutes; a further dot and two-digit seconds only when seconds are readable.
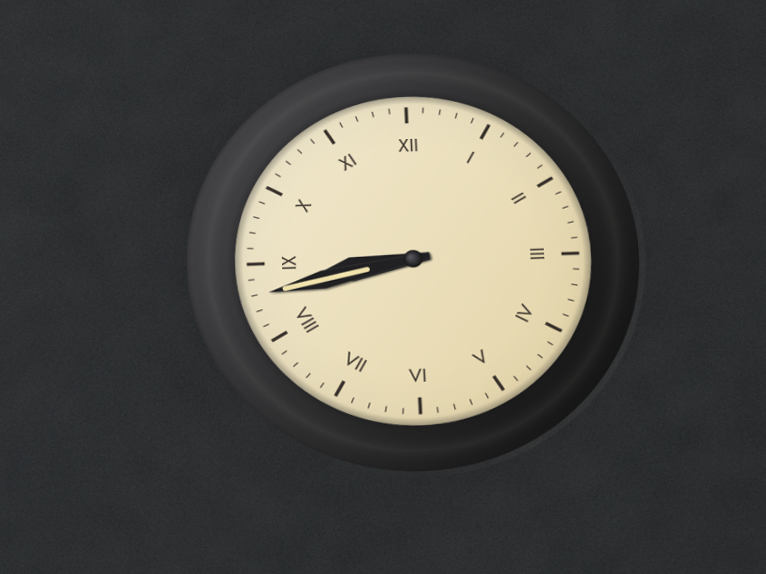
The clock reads 8.43
